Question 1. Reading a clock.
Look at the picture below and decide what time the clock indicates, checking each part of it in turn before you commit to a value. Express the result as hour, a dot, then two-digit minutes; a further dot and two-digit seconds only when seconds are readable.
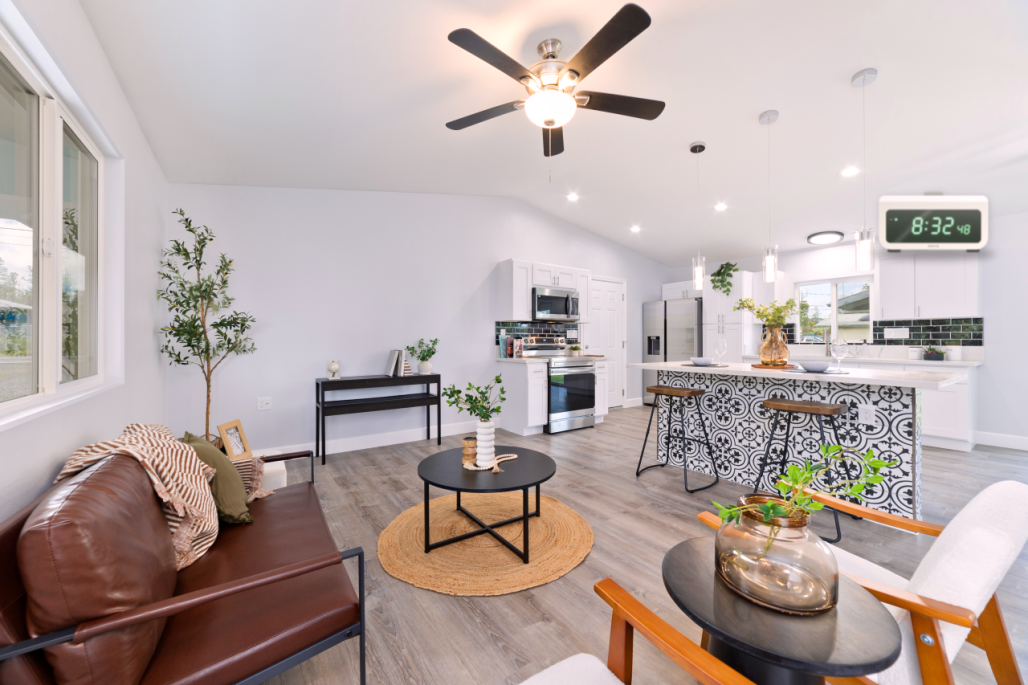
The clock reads 8.32.48
